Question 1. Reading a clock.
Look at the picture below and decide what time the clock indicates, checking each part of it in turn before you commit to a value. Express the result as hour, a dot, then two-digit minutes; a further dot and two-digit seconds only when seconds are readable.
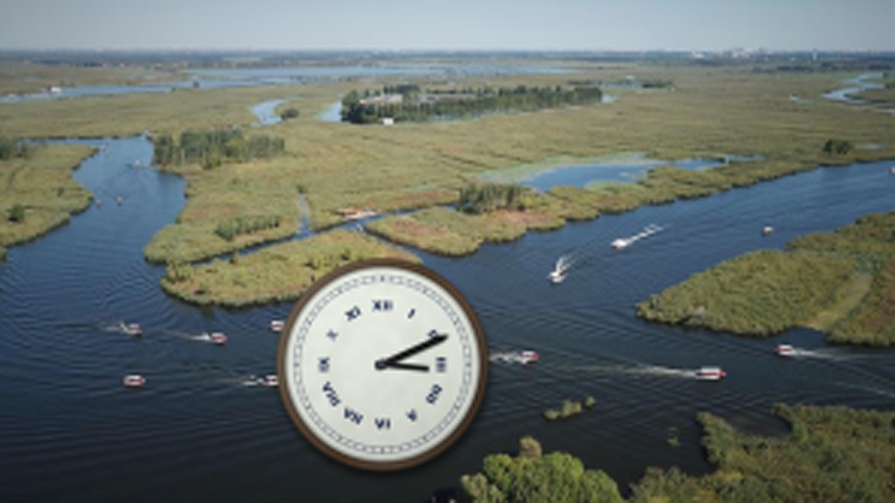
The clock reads 3.11
